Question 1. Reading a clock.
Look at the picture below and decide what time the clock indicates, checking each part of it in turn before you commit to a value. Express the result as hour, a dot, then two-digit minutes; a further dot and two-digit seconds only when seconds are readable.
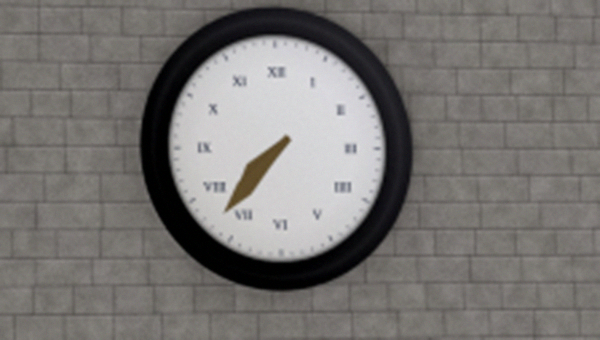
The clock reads 7.37
